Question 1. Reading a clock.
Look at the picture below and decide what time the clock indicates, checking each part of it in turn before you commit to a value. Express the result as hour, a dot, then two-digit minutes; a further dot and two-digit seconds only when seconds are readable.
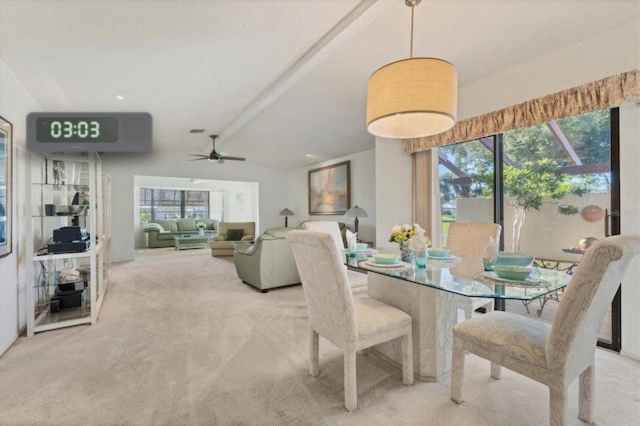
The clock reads 3.03
